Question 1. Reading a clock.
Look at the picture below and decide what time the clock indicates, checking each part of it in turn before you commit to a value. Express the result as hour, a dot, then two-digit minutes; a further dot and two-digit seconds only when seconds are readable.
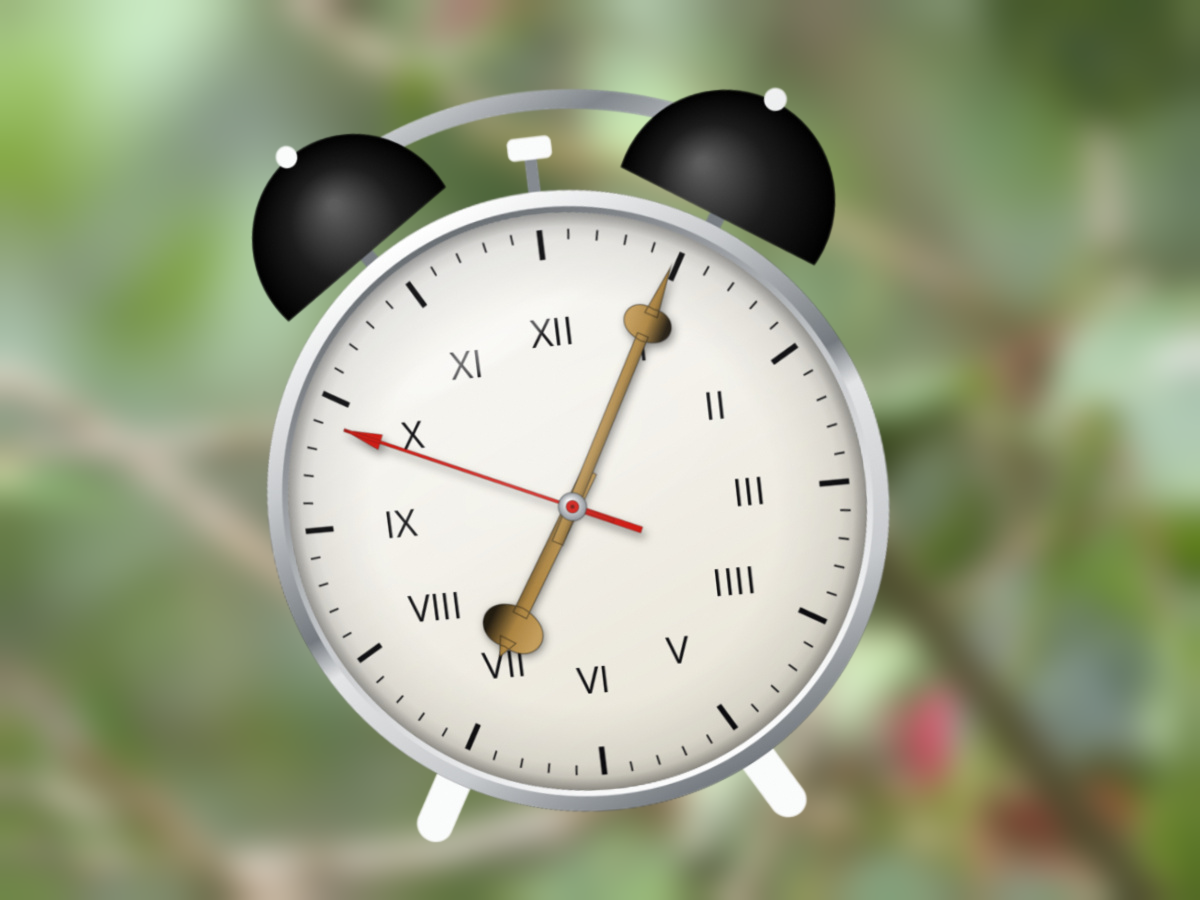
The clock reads 7.04.49
